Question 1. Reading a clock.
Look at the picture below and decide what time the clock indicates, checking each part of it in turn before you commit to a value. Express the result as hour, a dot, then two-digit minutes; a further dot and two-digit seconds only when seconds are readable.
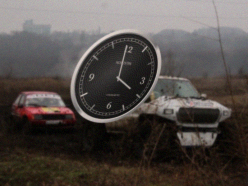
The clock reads 3.59
